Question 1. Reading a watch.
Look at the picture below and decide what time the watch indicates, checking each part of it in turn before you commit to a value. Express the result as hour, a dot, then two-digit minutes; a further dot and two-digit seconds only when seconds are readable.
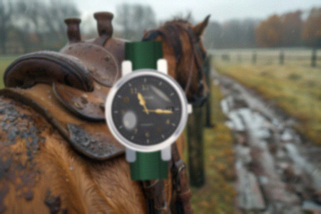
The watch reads 11.16
